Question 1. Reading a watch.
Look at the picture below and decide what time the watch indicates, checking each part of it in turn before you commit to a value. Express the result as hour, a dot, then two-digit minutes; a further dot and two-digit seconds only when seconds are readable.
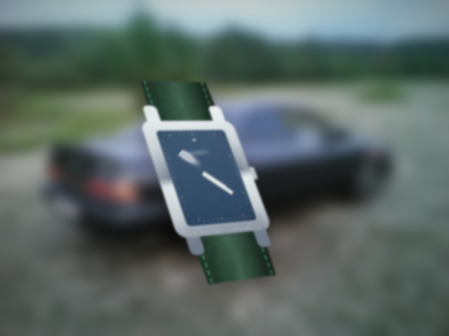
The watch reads 4.22
